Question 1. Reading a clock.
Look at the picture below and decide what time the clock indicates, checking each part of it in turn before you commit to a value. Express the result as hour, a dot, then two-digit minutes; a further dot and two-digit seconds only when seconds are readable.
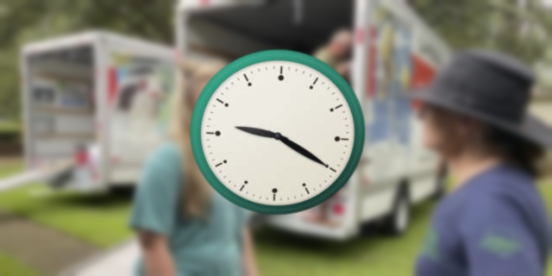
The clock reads 9.20
